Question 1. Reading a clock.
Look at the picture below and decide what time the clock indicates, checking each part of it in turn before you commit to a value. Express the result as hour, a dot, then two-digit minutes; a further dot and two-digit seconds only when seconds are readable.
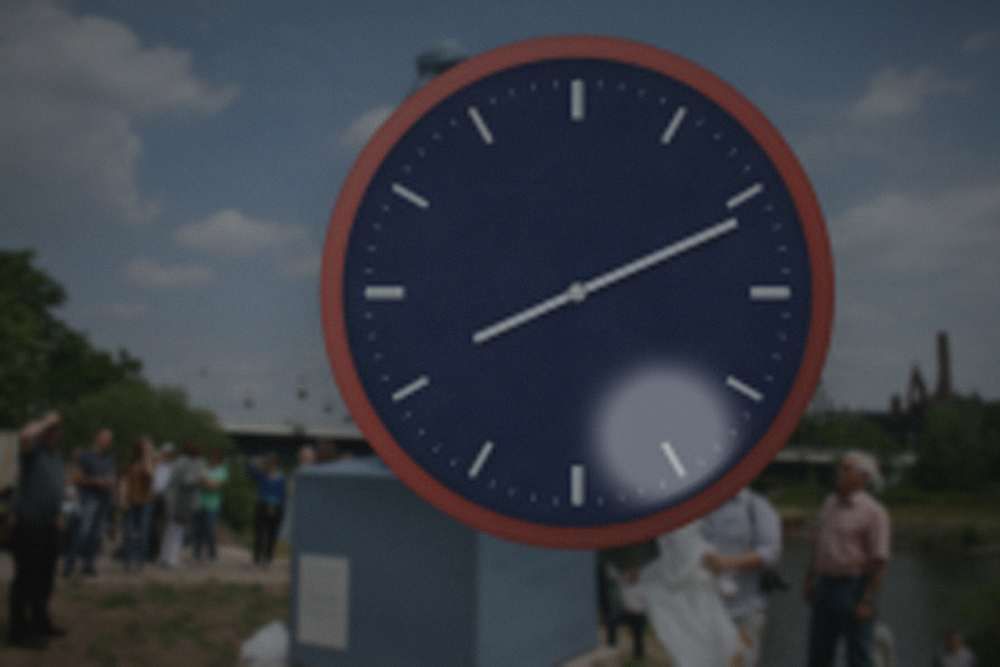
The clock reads 8.11
